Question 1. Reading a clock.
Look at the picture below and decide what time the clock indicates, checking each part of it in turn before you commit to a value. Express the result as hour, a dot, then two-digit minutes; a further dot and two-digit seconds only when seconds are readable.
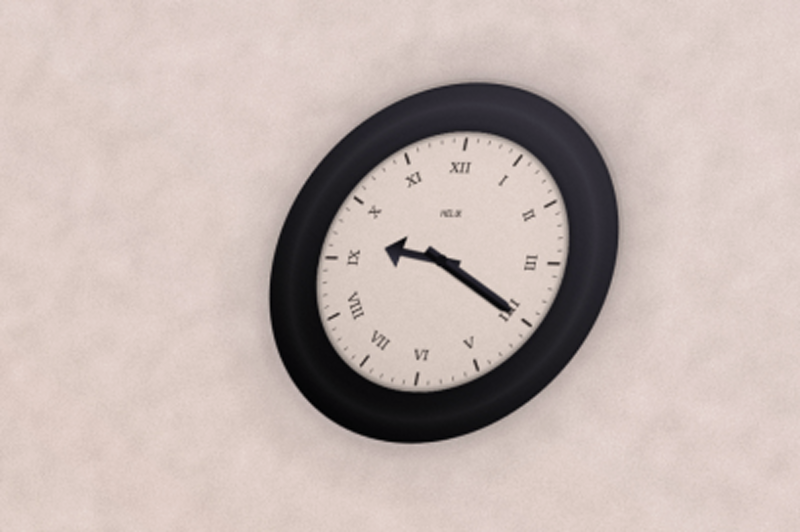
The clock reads 9.20
